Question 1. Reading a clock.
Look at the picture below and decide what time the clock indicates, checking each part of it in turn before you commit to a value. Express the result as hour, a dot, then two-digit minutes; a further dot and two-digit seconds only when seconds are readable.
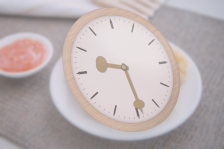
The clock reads 9.29
